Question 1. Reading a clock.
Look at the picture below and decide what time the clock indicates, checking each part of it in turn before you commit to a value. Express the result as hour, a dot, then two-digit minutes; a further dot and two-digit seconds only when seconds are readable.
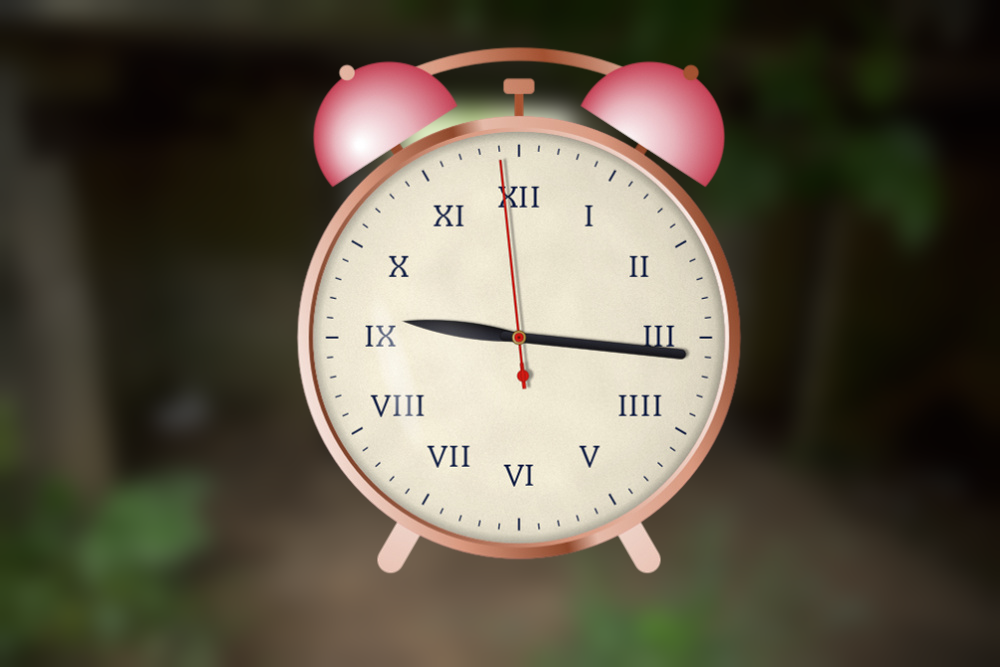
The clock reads 9.15.59
